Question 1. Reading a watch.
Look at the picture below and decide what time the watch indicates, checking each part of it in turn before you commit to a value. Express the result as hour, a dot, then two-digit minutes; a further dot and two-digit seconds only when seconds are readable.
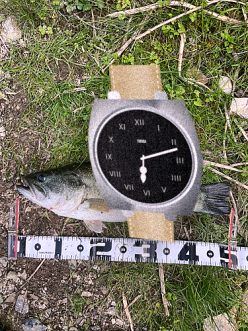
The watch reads 6.12
